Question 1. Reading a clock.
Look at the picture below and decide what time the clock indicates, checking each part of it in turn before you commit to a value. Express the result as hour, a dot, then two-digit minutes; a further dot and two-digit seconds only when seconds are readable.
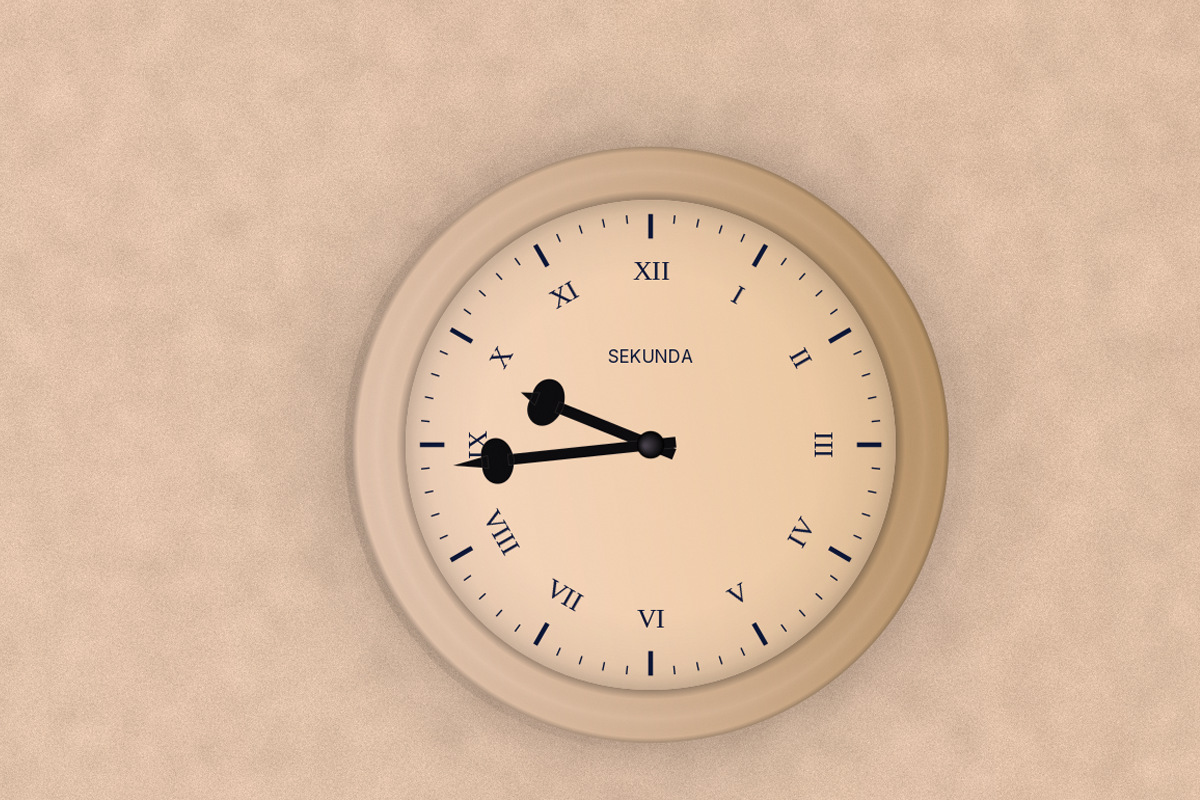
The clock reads 9.44
